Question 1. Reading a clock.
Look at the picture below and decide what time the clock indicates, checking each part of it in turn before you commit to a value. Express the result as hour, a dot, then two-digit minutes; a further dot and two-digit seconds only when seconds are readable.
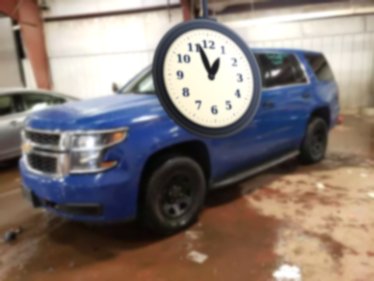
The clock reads 12.57
